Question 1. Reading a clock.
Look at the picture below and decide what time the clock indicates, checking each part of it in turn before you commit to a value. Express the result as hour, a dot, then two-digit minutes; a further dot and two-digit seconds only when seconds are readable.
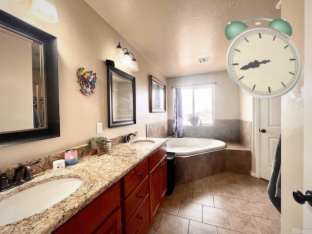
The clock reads 8.43
